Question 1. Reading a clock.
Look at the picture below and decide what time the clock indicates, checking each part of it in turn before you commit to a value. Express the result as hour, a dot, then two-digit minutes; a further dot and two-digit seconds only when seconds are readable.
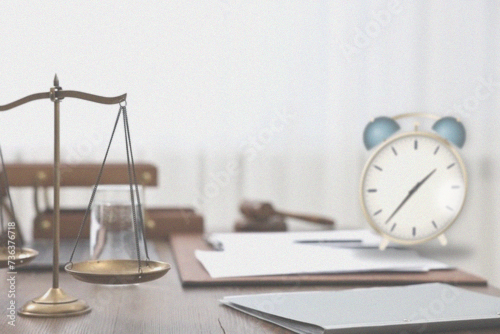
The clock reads 1.37
